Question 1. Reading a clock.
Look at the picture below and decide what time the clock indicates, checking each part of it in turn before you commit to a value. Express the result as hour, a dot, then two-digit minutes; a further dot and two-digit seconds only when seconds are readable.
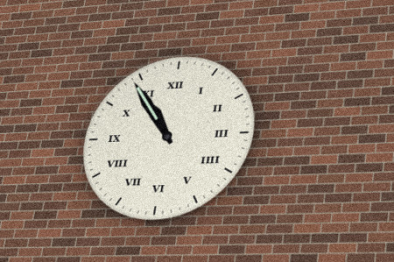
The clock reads 10.54
